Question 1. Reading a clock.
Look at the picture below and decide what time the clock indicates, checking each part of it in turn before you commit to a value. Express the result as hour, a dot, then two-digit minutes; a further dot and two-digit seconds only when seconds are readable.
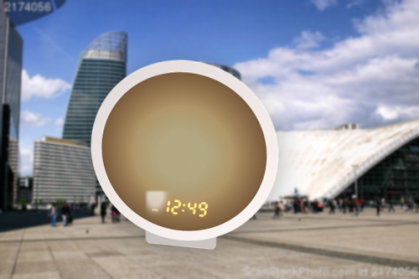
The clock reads 12.49
